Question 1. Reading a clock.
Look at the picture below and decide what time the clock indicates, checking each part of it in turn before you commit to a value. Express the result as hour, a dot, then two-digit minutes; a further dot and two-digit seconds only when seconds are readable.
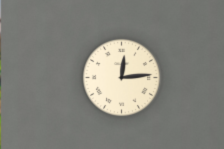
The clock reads 12.14
